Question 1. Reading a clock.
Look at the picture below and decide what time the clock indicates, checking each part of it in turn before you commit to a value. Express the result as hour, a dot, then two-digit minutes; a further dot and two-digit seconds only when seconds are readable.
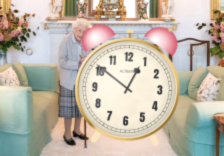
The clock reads 12.51
